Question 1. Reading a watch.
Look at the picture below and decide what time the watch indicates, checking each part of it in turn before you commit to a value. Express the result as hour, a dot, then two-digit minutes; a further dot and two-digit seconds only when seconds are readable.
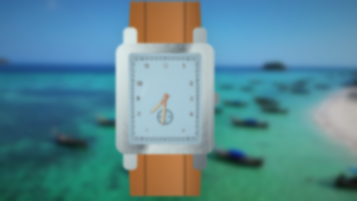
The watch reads 7.31
